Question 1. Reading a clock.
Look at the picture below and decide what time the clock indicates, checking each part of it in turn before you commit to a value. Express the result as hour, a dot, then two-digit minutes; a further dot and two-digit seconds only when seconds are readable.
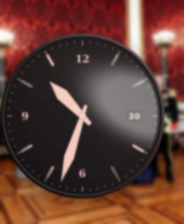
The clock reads 10.33
